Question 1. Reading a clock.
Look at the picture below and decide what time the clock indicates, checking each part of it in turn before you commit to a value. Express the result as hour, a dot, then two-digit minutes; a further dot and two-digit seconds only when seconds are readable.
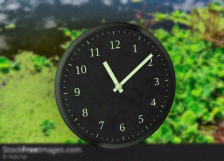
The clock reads 11.09
